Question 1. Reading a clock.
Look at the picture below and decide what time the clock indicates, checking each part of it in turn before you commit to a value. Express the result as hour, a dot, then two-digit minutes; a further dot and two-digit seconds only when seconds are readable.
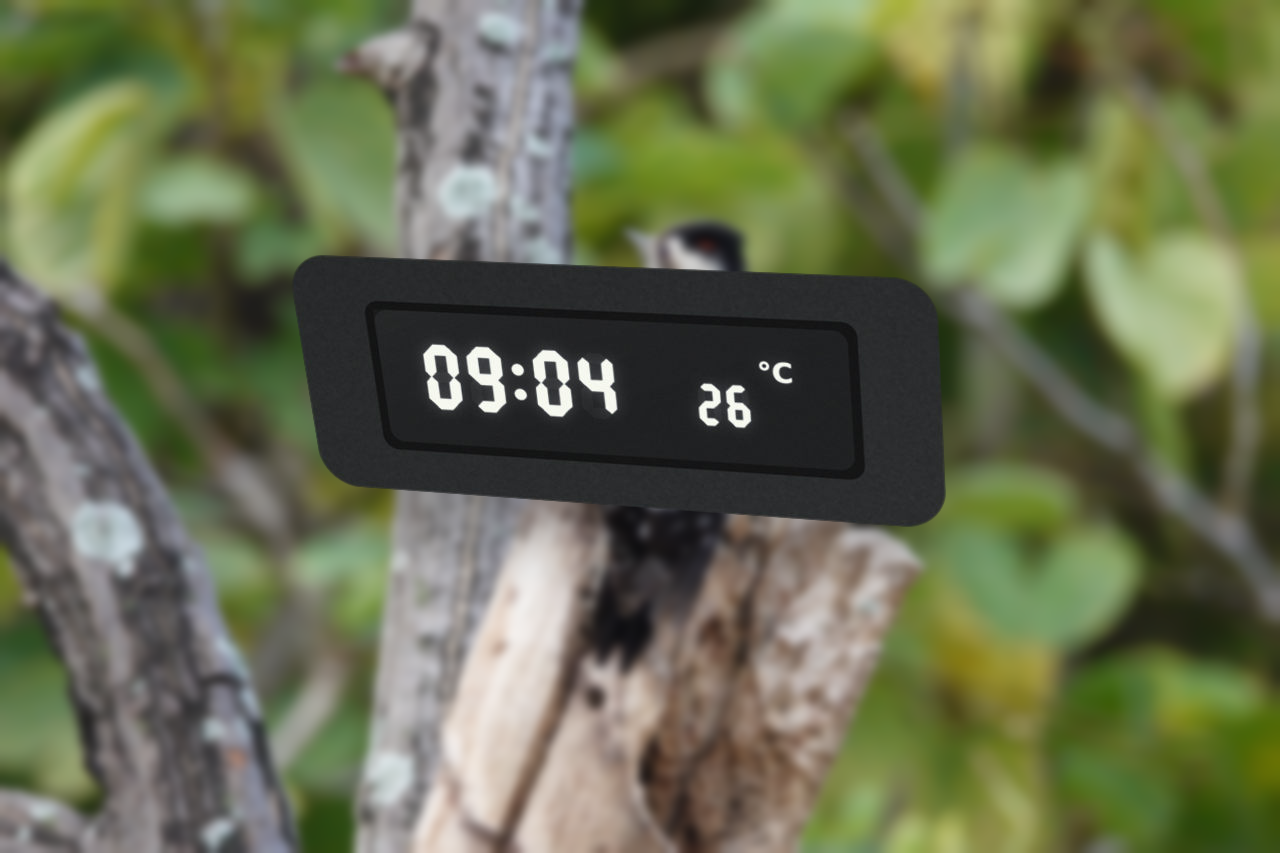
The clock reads 9.04
